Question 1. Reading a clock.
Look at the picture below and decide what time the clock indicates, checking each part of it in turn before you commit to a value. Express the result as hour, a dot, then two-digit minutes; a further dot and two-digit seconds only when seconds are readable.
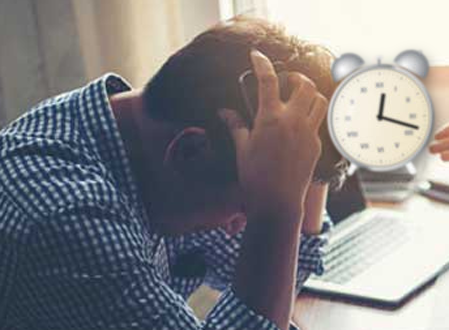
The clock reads 12.18
